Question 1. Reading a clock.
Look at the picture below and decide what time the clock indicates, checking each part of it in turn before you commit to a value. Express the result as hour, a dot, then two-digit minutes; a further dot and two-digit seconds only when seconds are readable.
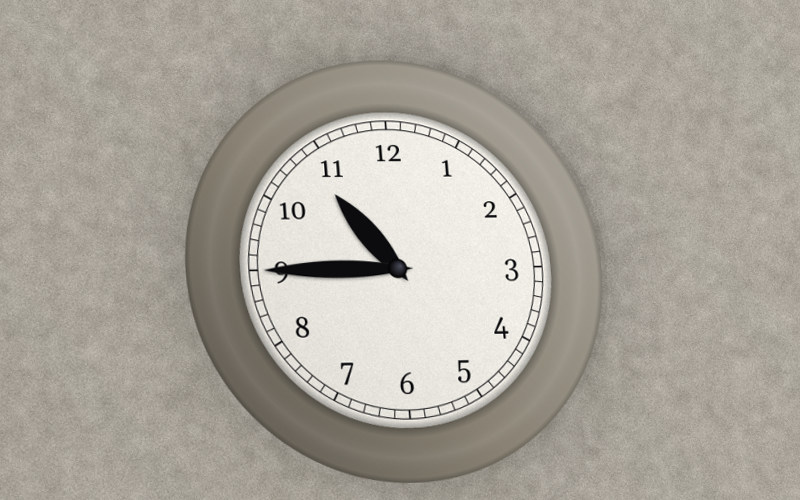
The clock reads 10.45
